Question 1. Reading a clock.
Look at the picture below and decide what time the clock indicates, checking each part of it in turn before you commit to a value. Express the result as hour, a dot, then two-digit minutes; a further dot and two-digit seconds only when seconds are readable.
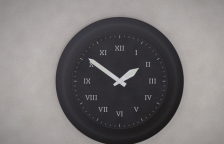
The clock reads 1.51
